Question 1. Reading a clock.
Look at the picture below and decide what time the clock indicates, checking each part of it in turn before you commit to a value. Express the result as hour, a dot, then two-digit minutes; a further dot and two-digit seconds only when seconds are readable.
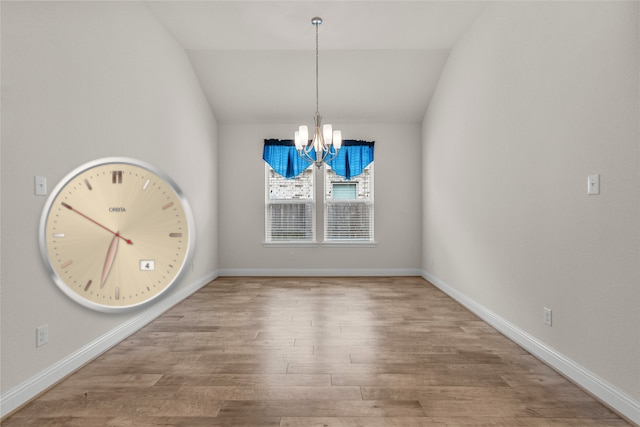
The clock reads 6.32.50
